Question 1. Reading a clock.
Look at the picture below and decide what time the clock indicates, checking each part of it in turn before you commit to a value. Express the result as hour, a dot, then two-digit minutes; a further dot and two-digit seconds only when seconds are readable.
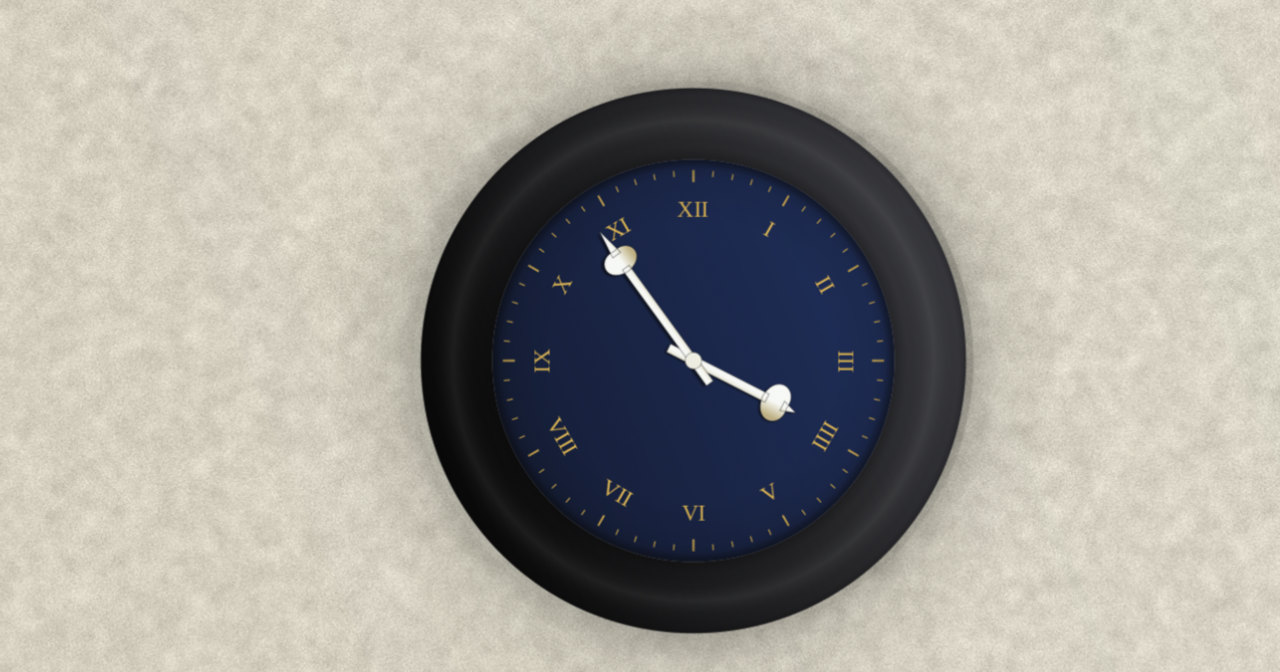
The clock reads 3.54
